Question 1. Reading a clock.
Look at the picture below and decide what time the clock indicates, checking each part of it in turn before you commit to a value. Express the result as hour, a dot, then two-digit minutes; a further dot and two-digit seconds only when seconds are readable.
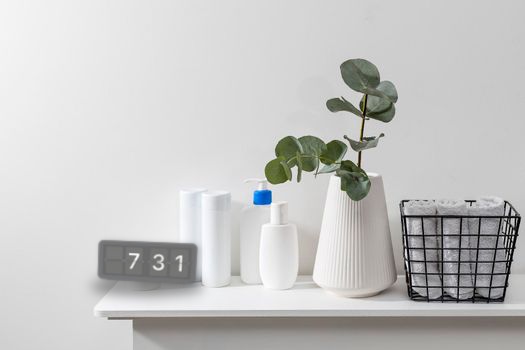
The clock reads 7.31
